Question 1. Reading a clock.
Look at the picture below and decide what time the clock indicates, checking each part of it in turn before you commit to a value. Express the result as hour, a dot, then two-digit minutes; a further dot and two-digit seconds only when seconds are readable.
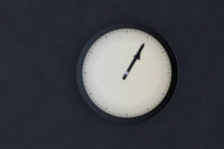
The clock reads 1.05
